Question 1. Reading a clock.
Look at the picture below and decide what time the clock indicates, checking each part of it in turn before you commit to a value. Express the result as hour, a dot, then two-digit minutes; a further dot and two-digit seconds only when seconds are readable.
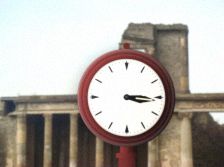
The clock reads 3.16
